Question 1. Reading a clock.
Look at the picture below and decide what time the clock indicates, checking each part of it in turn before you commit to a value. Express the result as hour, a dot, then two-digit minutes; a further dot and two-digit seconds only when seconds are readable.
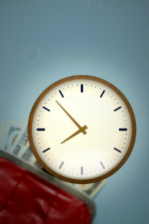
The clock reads 7.53
